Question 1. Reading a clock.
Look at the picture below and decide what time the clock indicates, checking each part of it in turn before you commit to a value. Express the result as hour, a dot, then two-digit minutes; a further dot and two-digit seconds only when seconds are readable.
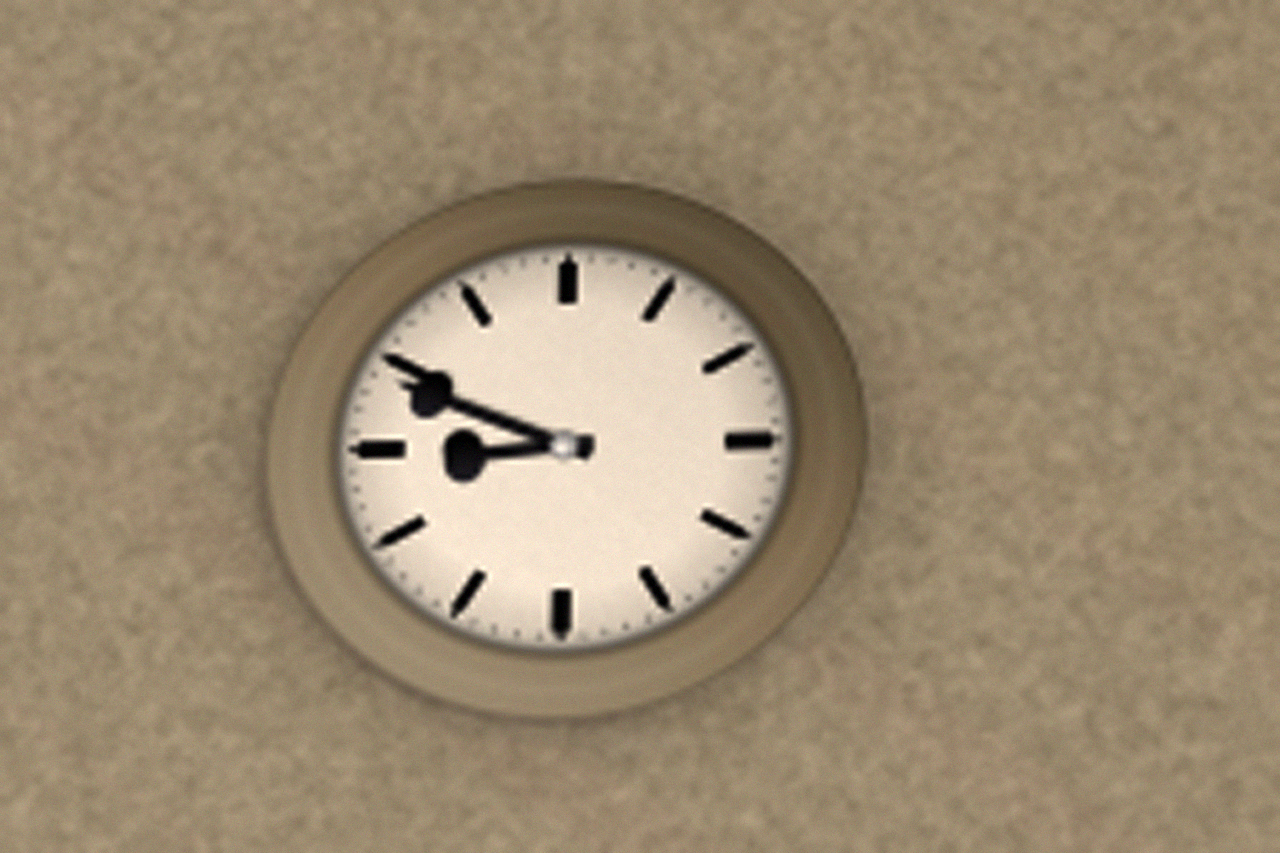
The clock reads 8.49
